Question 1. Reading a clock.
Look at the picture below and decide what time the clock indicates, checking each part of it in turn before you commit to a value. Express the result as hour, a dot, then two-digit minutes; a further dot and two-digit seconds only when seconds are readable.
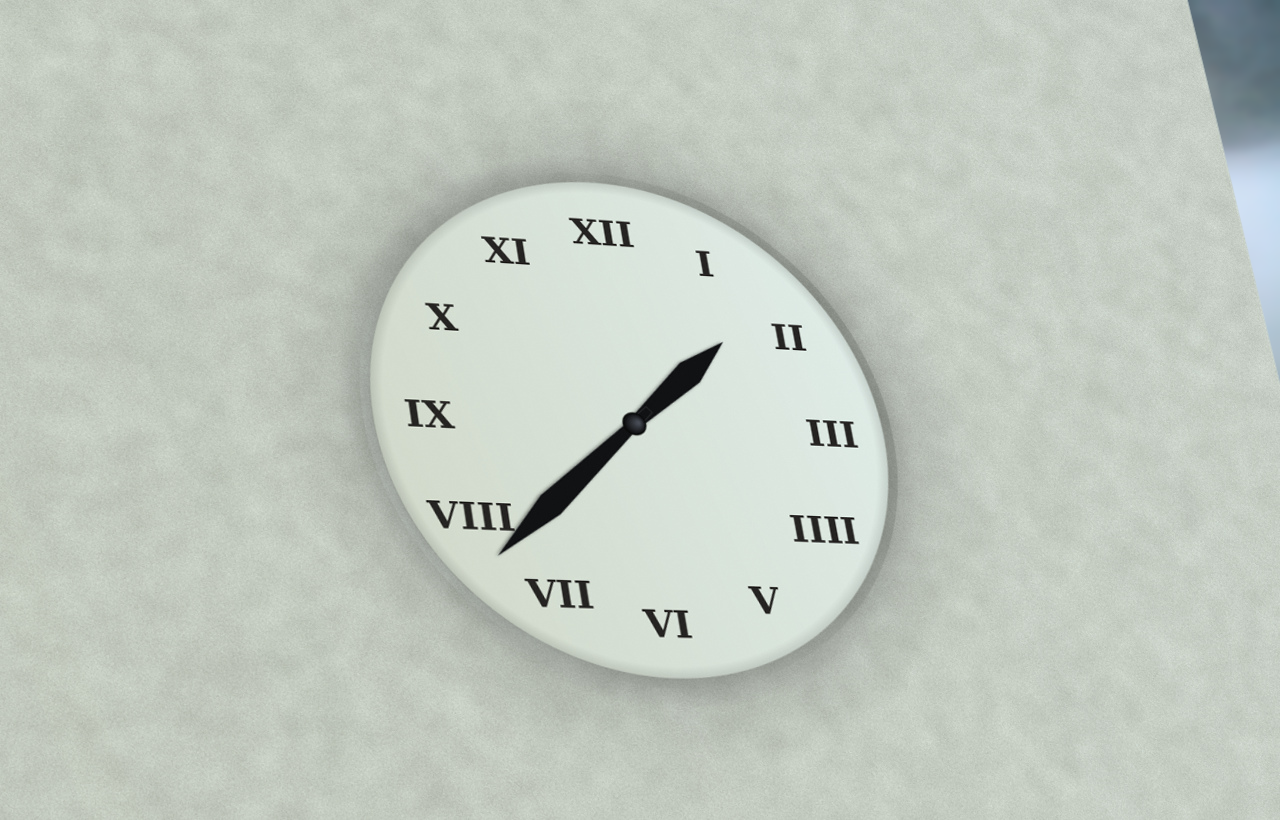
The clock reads 1.38
